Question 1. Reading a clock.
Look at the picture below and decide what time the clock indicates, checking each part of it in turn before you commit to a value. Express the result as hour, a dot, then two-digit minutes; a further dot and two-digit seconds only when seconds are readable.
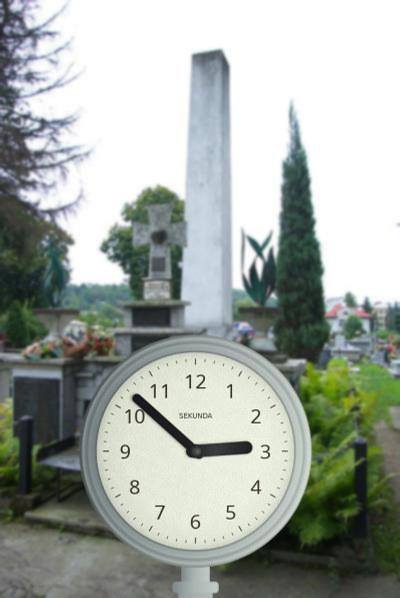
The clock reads 2.52
